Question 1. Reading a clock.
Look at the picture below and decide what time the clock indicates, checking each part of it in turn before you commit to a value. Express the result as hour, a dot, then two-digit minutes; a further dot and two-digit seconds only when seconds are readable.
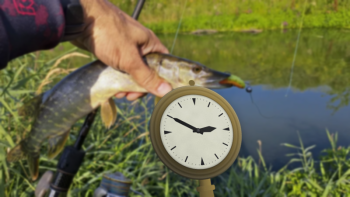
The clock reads 2.50
